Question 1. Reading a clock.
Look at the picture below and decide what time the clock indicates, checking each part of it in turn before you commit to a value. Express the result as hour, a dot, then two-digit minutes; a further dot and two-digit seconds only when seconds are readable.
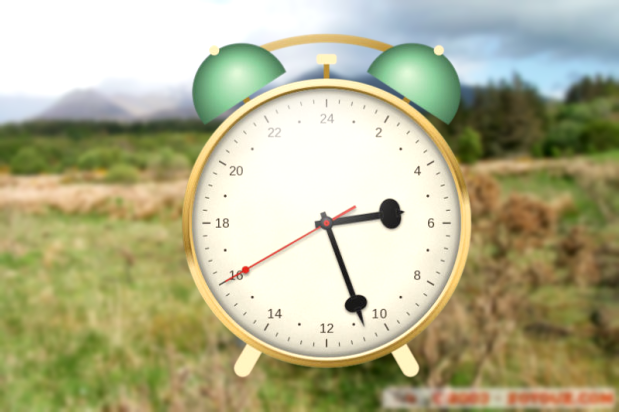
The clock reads 5.26.40
